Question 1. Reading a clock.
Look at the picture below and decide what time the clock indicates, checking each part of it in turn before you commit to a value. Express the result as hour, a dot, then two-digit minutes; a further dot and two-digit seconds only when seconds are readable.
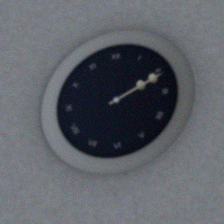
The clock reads 2.11
